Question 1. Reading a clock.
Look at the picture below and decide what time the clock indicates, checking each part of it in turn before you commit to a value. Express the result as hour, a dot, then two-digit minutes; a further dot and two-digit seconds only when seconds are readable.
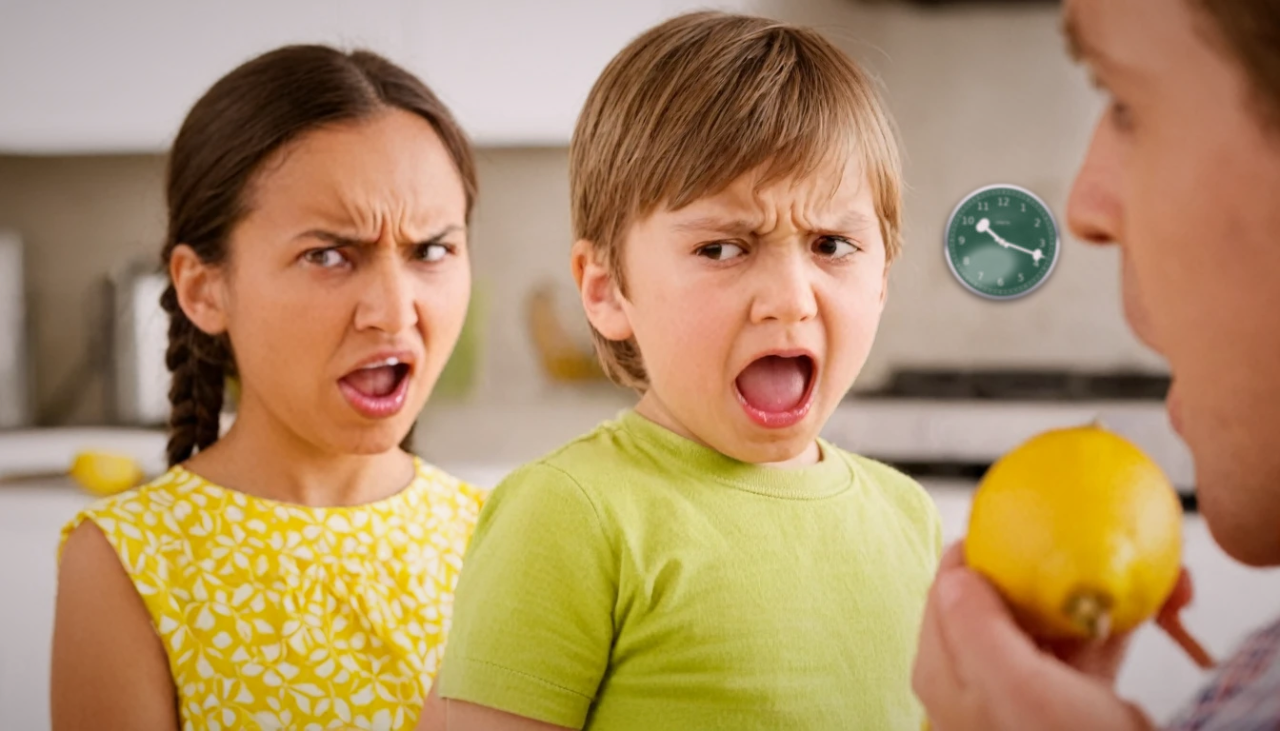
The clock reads 10.18
